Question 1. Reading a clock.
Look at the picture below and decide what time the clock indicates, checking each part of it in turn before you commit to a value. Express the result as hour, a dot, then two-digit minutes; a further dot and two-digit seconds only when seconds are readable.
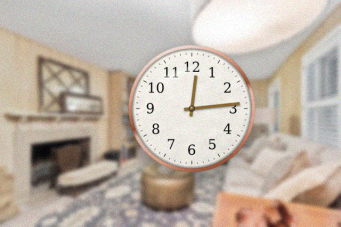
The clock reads 12.14
